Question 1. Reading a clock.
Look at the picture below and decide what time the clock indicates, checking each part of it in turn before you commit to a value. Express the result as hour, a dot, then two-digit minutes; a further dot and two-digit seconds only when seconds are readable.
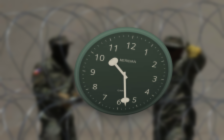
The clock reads 10.28
